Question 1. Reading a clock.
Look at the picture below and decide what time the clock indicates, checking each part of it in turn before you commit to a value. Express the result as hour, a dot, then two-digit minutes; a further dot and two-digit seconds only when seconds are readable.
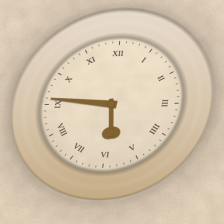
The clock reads 5.46
